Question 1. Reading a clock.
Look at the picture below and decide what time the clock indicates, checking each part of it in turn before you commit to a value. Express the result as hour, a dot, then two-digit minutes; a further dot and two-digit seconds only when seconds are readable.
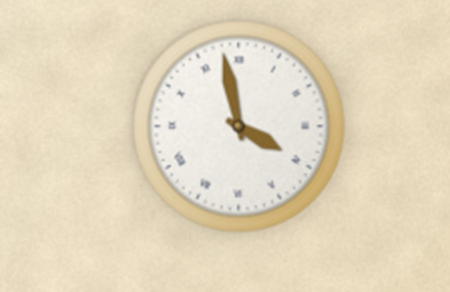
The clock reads 3.58
